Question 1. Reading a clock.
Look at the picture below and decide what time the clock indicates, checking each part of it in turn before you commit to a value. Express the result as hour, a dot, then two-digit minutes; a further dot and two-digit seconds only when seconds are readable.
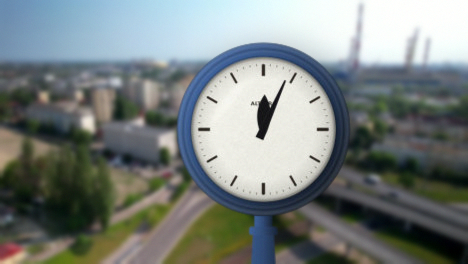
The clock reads 12.04
